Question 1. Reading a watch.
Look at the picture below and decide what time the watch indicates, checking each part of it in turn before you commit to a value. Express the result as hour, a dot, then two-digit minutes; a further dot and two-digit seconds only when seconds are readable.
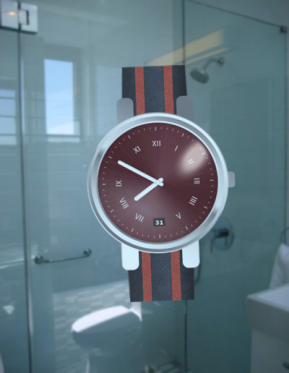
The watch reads 7.50
